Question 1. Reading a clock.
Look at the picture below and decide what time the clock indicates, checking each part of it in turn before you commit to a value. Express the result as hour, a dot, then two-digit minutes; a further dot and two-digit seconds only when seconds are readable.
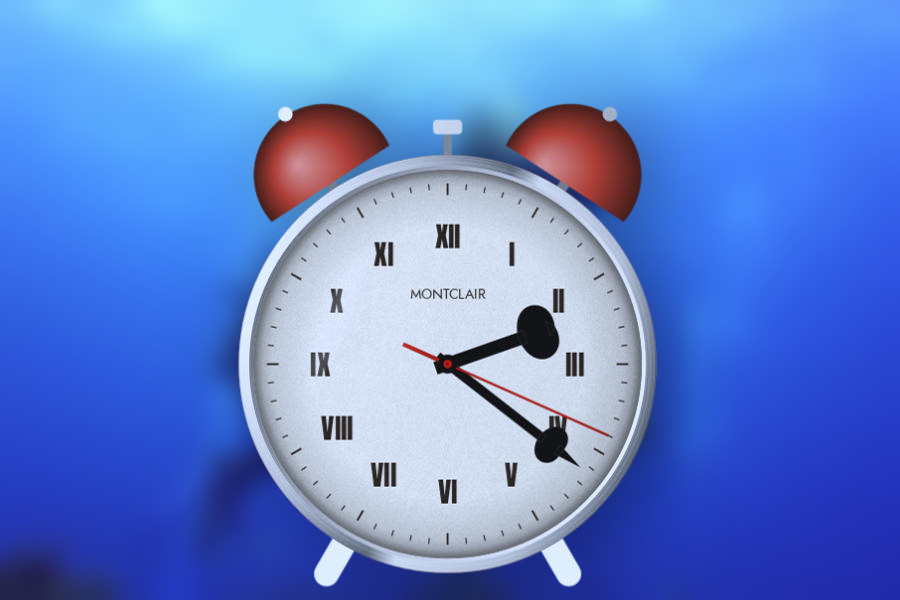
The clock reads 2.21.19
